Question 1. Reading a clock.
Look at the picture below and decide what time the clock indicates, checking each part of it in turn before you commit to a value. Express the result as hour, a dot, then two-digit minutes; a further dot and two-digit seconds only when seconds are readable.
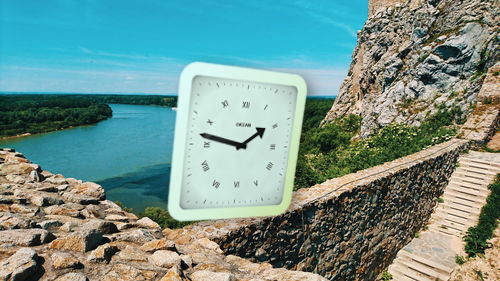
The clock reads 1.47
